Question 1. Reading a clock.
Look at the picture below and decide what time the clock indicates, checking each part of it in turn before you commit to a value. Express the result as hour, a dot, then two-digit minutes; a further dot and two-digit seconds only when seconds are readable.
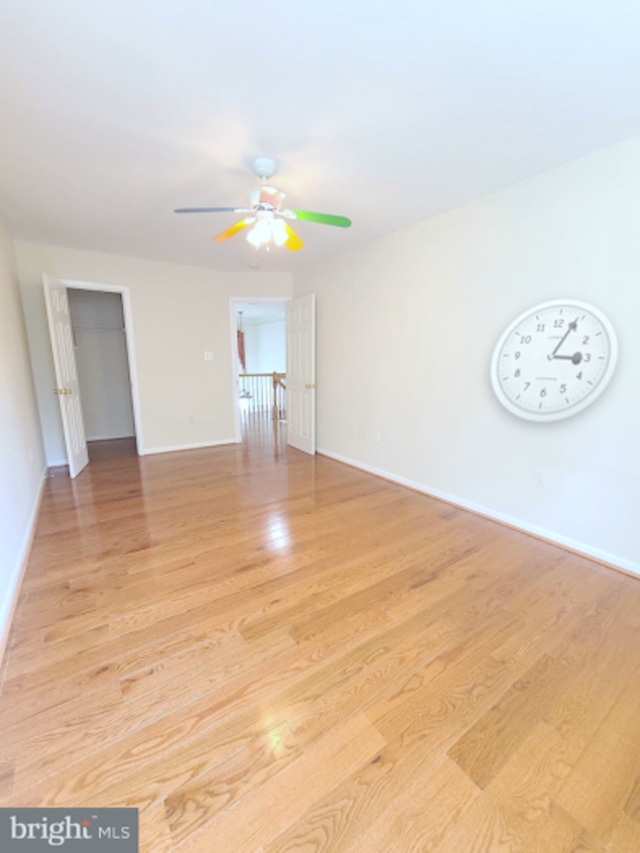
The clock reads 3.04
